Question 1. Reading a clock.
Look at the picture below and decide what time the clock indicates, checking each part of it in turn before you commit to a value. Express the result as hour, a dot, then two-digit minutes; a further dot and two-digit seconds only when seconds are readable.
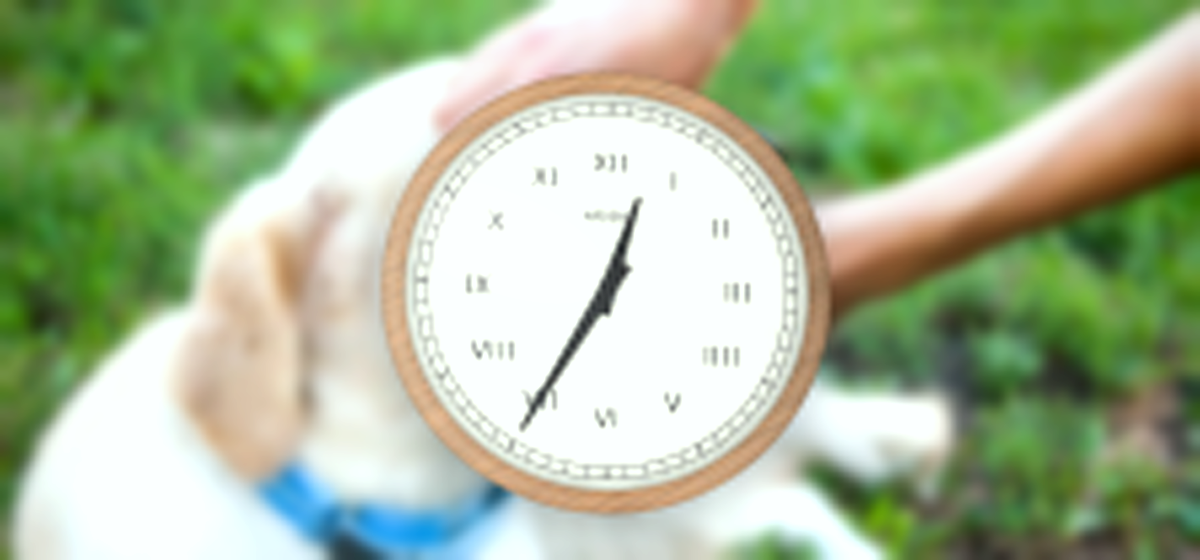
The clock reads 12.35
